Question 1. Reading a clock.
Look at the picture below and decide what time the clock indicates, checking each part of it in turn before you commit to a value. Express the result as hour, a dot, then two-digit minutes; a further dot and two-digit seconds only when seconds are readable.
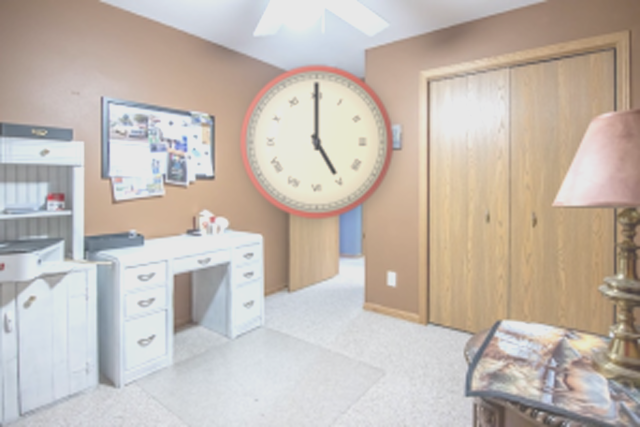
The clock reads 5.00
